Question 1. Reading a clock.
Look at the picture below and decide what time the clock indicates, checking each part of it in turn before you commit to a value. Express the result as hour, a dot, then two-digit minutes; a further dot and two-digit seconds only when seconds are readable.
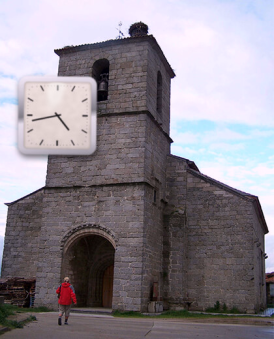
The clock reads 4.43
